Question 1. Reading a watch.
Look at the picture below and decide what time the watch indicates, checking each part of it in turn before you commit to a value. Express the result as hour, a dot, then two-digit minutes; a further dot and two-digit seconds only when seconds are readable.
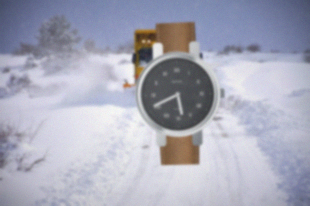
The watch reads 5.41
